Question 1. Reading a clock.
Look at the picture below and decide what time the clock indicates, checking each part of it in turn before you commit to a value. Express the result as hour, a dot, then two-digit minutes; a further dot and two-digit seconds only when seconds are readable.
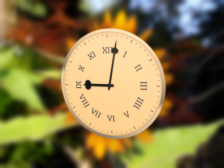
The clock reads 9.02
